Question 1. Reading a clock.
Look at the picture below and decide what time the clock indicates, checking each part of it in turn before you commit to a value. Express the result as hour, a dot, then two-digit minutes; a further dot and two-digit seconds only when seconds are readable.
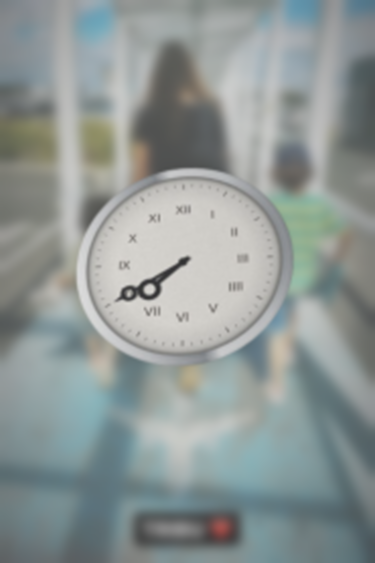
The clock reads 7.40
